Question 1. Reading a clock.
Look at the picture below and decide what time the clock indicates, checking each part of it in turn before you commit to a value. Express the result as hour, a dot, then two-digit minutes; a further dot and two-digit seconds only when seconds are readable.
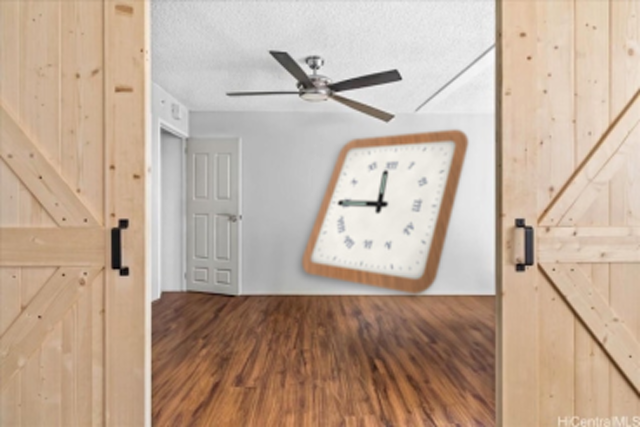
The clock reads 11.45
